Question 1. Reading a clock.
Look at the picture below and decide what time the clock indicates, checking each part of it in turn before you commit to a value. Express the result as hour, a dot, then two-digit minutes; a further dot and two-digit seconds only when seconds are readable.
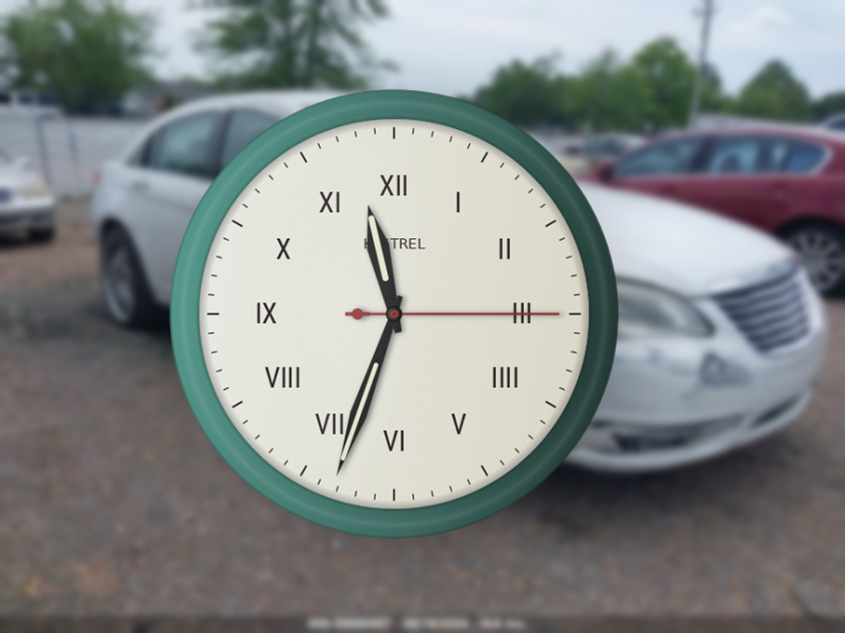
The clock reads 11.33.15
